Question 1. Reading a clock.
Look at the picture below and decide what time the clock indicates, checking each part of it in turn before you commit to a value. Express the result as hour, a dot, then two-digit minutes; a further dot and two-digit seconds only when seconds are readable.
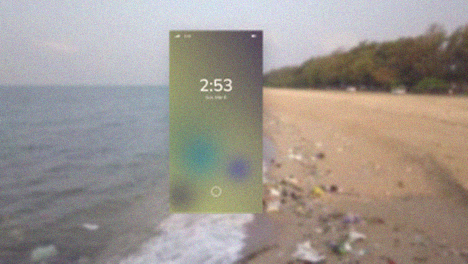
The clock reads 2.53
